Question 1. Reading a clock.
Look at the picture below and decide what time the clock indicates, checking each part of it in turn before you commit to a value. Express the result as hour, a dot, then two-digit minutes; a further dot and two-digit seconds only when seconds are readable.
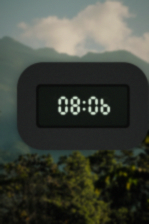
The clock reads 8.06
